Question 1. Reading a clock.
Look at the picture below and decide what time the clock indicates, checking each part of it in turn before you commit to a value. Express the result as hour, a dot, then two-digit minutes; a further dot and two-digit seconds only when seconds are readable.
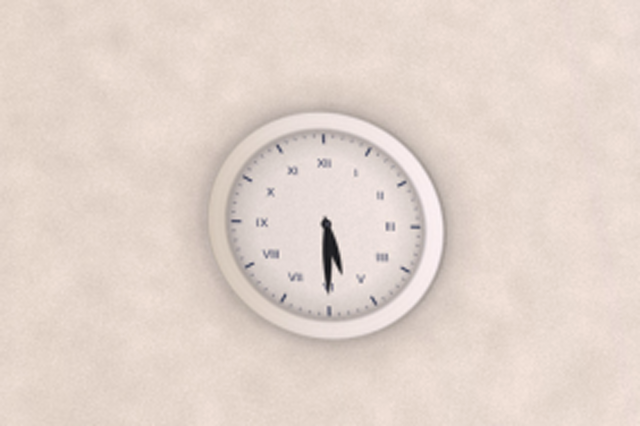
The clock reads 5.30
